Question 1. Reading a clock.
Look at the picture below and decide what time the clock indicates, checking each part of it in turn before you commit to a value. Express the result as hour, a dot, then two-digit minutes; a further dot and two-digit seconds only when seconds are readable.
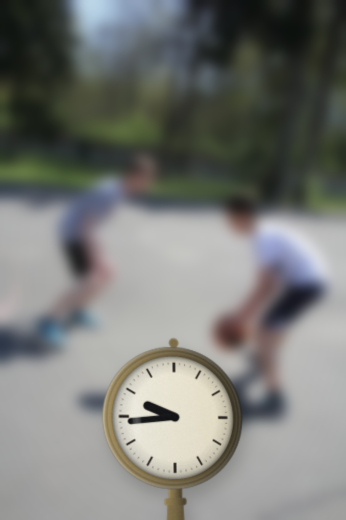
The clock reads 9.44
